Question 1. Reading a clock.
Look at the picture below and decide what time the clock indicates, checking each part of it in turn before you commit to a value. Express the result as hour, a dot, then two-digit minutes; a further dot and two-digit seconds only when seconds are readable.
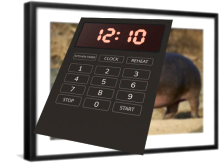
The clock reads 12.10
